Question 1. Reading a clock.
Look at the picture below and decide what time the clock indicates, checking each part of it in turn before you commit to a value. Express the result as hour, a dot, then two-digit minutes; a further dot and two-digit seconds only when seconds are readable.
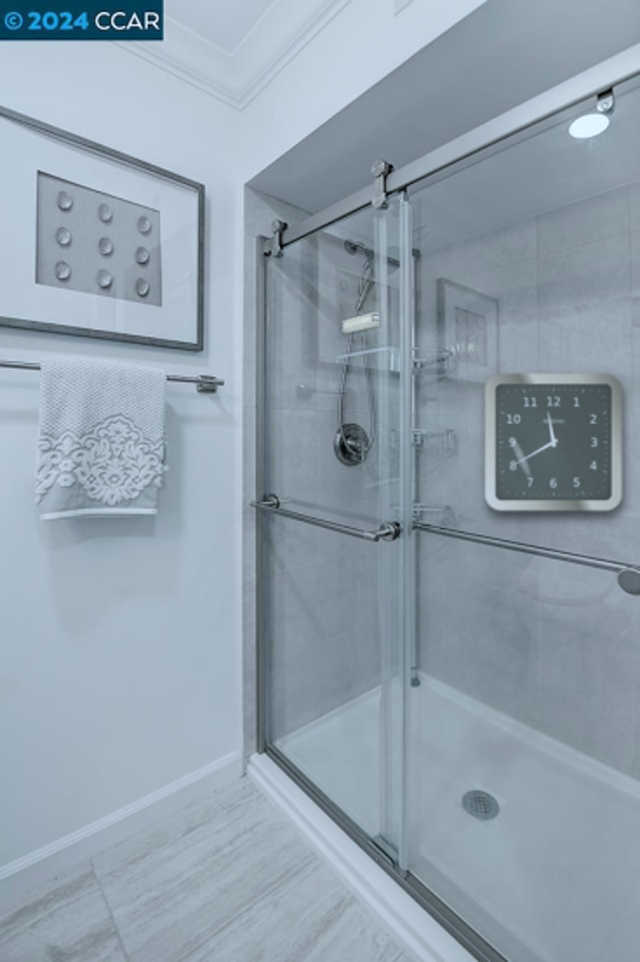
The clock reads 11.40
